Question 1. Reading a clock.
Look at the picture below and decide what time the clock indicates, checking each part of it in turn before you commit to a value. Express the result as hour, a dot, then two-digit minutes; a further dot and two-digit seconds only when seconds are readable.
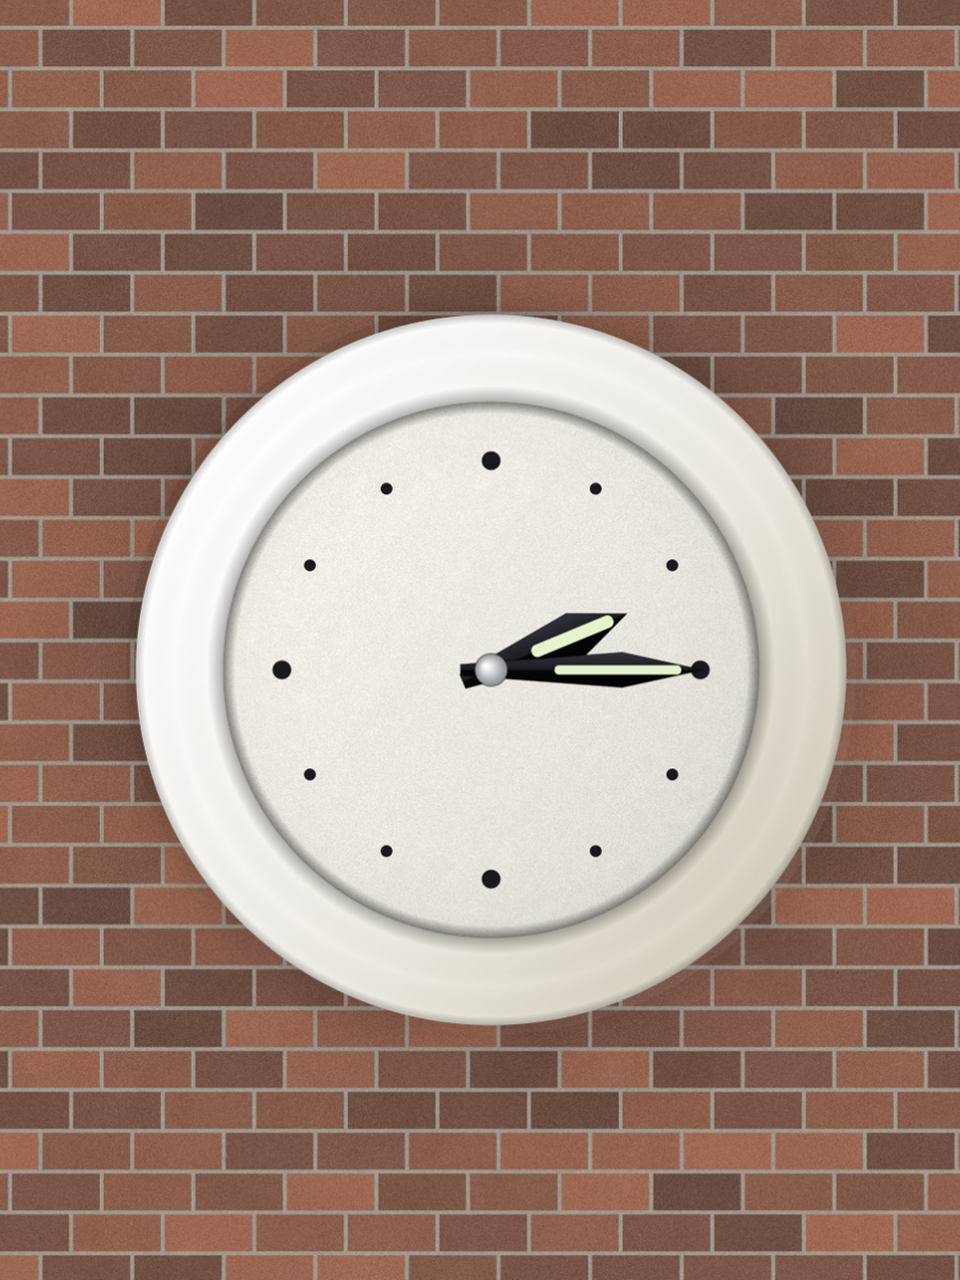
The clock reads 2.15
